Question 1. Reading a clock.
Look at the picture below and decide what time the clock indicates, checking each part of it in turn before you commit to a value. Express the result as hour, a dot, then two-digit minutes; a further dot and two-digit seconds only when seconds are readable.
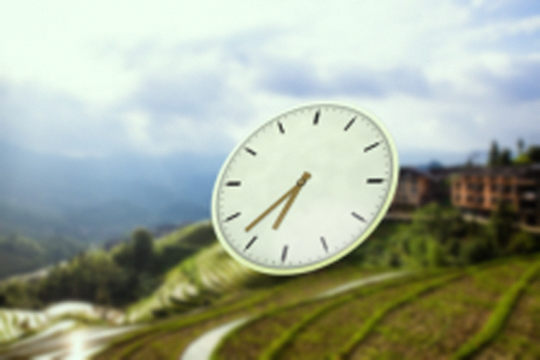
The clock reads 6.37
